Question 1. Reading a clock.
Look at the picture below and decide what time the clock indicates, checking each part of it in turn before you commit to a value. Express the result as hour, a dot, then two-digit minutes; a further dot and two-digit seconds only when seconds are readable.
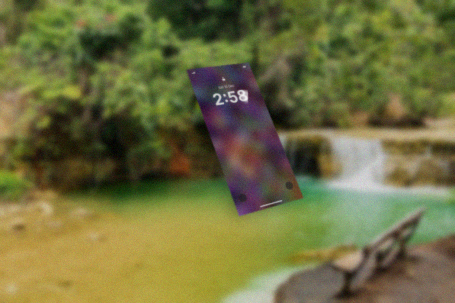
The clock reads 2.58
